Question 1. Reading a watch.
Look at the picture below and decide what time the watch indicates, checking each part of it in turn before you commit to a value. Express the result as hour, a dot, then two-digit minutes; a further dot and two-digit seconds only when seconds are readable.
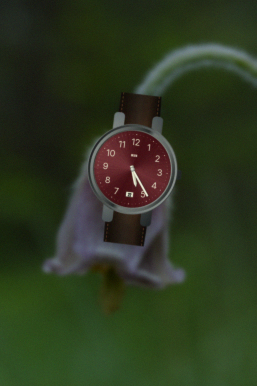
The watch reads 5.24
